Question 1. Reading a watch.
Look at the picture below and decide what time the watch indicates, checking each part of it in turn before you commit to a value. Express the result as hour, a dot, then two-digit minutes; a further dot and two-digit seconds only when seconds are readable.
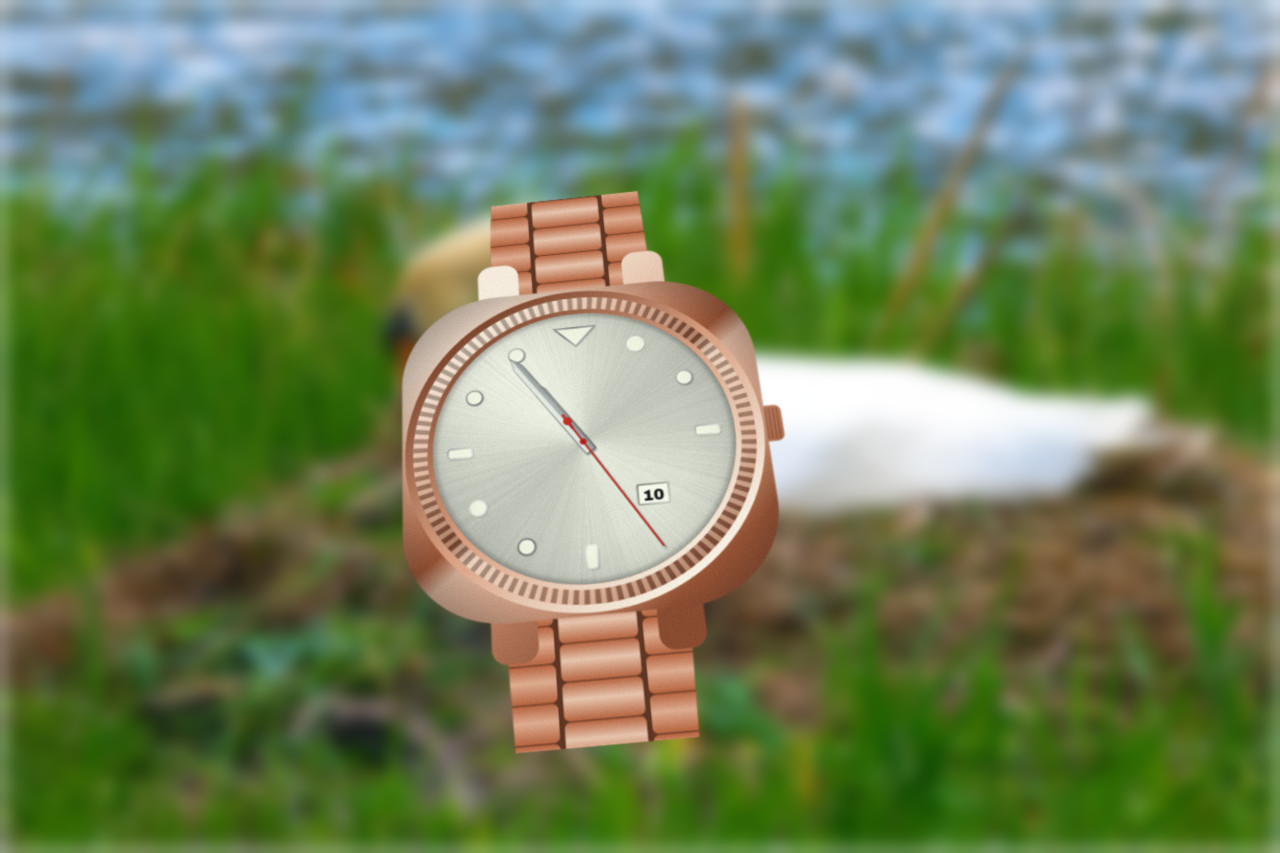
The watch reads 10.54.25
